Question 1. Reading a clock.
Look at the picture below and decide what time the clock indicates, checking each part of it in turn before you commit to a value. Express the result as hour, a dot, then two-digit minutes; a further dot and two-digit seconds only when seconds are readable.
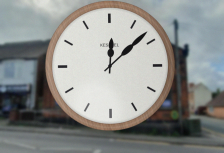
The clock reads 12.08
